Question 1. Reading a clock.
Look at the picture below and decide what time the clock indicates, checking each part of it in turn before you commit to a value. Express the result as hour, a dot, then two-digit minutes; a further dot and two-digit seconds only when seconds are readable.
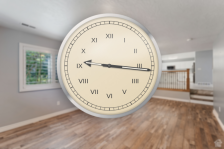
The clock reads 9.16
